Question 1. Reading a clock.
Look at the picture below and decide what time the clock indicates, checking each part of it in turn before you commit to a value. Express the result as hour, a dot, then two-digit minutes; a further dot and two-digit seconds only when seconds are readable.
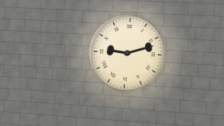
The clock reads 9.12
